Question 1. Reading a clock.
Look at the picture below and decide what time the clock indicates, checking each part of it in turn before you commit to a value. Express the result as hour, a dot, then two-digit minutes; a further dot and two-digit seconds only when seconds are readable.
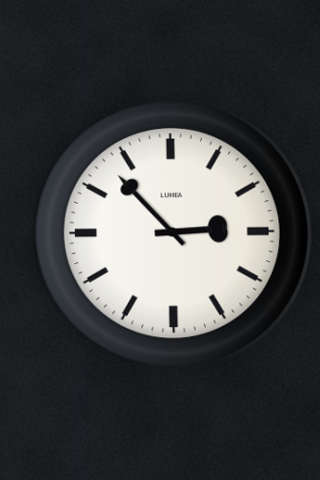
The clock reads 2.53
